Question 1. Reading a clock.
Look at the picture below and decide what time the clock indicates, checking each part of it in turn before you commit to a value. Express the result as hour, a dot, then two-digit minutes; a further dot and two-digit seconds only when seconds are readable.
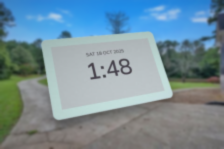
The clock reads 1.48
